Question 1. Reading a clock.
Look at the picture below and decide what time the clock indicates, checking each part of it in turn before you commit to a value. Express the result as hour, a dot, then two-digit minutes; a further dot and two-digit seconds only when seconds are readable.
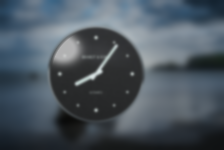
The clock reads 8.06
